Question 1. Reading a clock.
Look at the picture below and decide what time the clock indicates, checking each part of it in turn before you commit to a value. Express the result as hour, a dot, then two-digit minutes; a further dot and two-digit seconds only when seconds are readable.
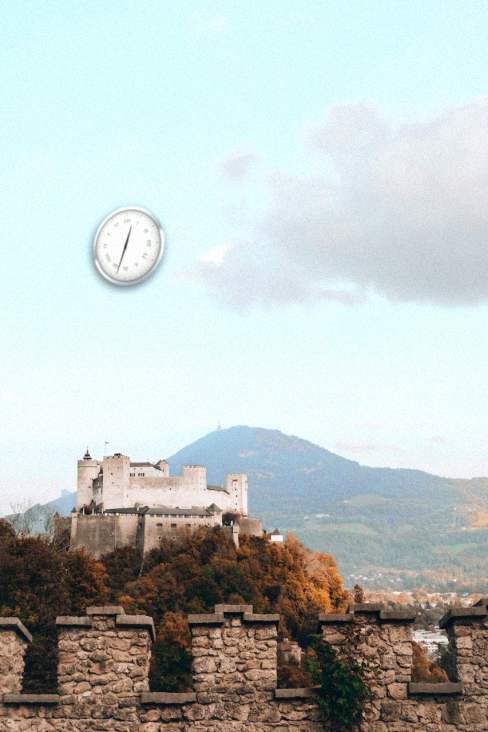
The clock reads 12.33
